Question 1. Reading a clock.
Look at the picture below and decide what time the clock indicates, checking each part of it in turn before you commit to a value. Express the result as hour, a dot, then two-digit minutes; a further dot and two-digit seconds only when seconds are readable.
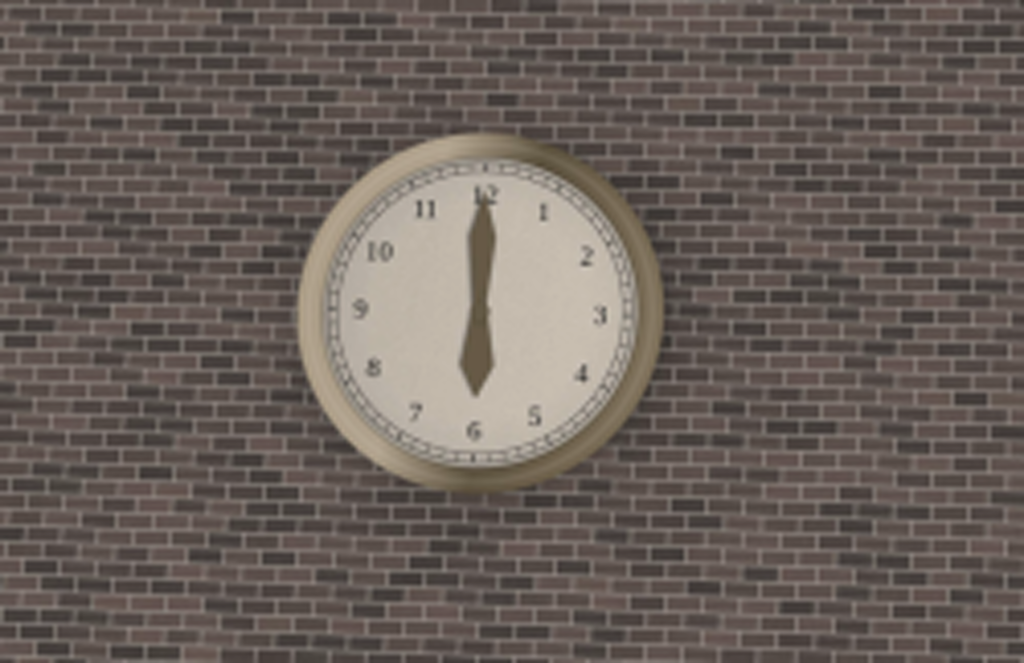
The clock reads 6.00
